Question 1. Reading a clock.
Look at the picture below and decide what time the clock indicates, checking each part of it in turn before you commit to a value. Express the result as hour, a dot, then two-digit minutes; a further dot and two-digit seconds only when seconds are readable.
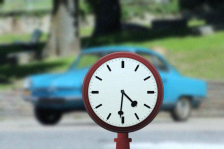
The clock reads 4.31
